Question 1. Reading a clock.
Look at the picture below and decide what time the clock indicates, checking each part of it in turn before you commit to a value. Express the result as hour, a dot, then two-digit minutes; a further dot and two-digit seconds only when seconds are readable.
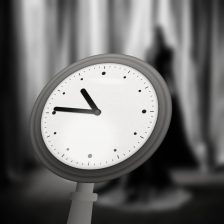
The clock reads 10.46
